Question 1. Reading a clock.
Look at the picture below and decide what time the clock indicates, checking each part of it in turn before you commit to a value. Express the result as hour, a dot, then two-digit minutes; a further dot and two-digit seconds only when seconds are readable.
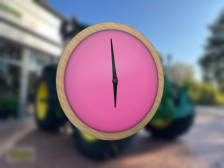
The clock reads 5.59
